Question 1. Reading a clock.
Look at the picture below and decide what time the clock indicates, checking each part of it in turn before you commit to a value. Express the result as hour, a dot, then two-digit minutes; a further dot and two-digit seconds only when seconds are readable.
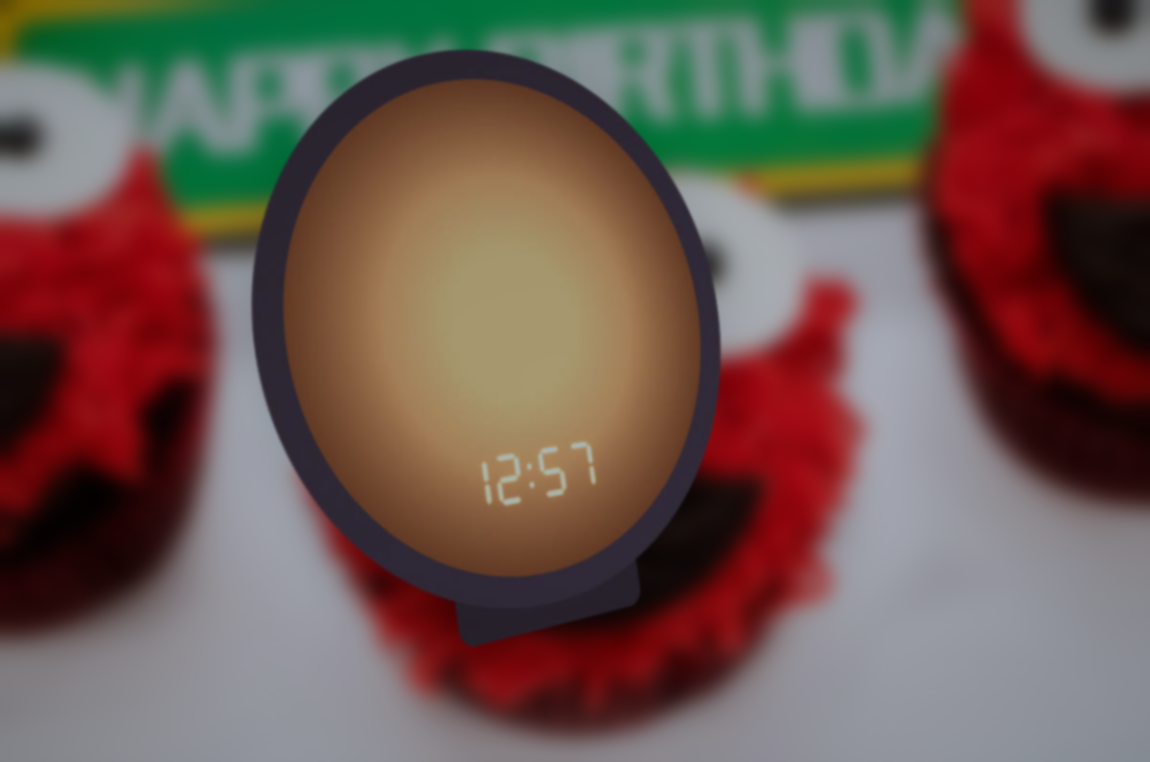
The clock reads 12.57
